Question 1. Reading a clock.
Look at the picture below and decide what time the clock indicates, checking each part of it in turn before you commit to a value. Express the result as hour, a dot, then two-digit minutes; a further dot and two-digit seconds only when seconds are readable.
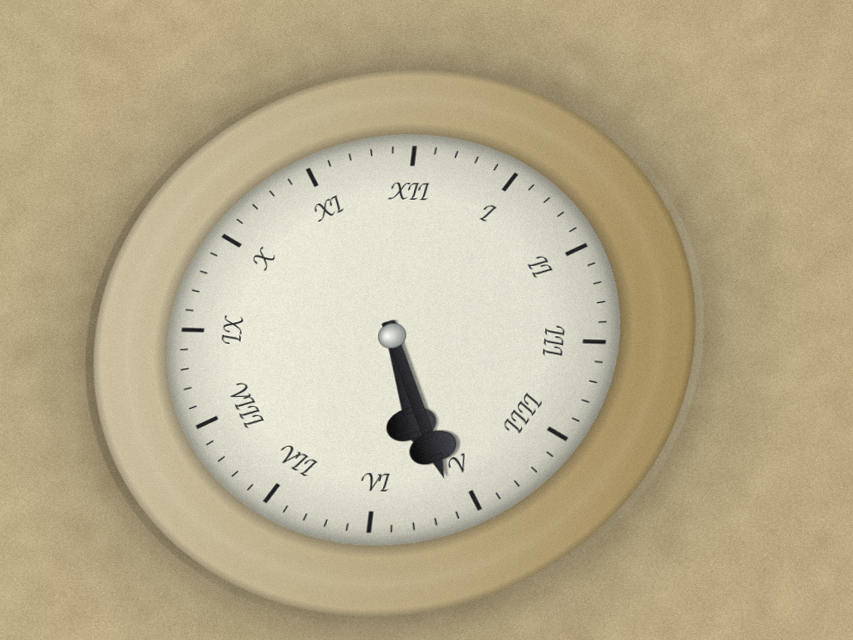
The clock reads 5.26
